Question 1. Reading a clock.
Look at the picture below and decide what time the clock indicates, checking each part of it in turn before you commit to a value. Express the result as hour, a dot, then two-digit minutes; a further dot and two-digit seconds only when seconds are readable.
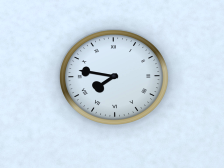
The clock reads 7.47
